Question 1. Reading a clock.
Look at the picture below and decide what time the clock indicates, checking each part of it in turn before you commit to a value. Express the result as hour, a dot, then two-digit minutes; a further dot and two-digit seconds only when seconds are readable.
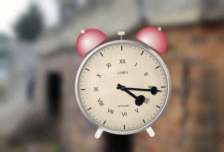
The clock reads 4.16
